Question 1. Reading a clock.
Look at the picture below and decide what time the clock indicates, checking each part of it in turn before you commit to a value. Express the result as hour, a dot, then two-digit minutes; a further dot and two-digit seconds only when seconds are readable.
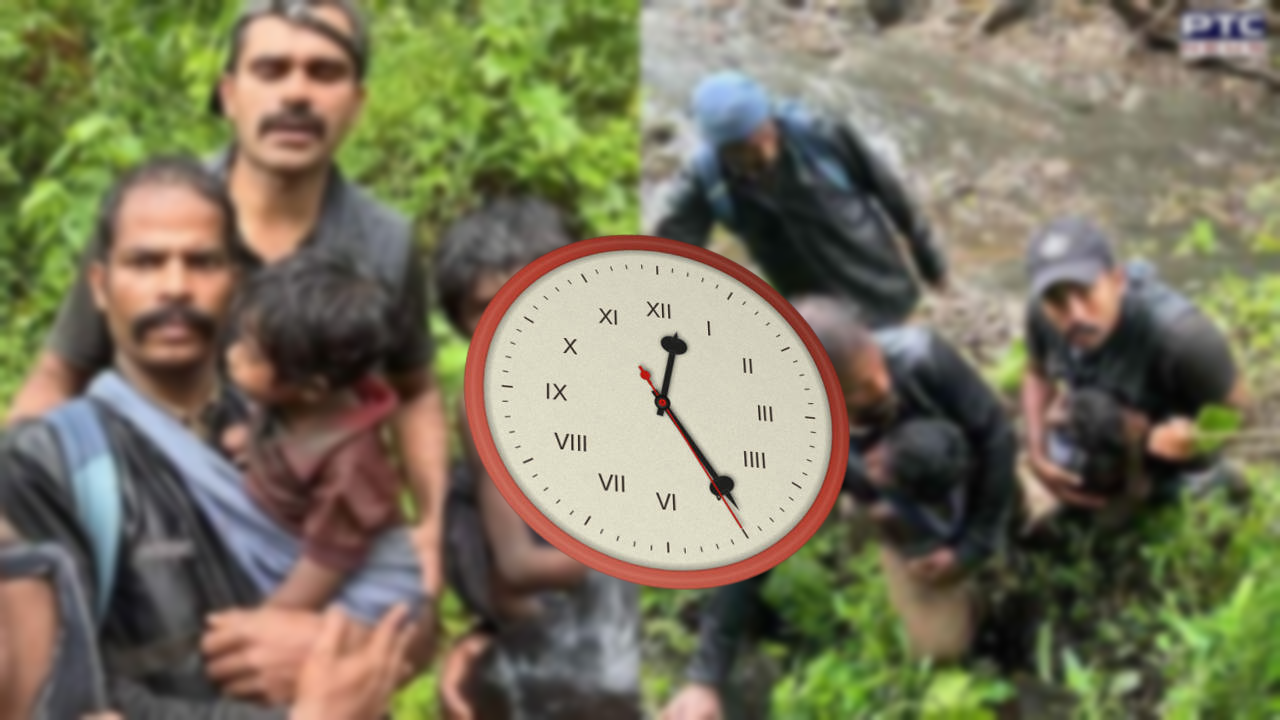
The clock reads 12.24.25
